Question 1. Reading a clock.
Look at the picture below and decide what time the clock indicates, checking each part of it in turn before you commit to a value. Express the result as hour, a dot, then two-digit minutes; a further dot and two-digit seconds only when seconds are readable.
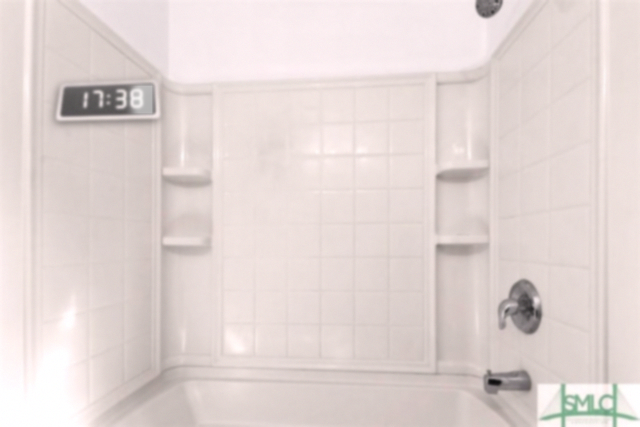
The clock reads 17.38
